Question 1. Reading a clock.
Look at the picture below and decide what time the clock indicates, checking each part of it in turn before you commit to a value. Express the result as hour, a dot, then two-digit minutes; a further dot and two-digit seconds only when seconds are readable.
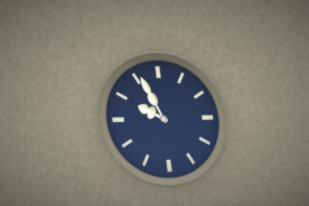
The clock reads 9.56
